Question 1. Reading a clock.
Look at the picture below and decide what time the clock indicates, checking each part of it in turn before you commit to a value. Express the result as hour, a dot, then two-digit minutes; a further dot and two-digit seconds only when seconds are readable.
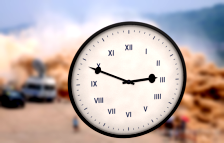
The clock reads 2.49
